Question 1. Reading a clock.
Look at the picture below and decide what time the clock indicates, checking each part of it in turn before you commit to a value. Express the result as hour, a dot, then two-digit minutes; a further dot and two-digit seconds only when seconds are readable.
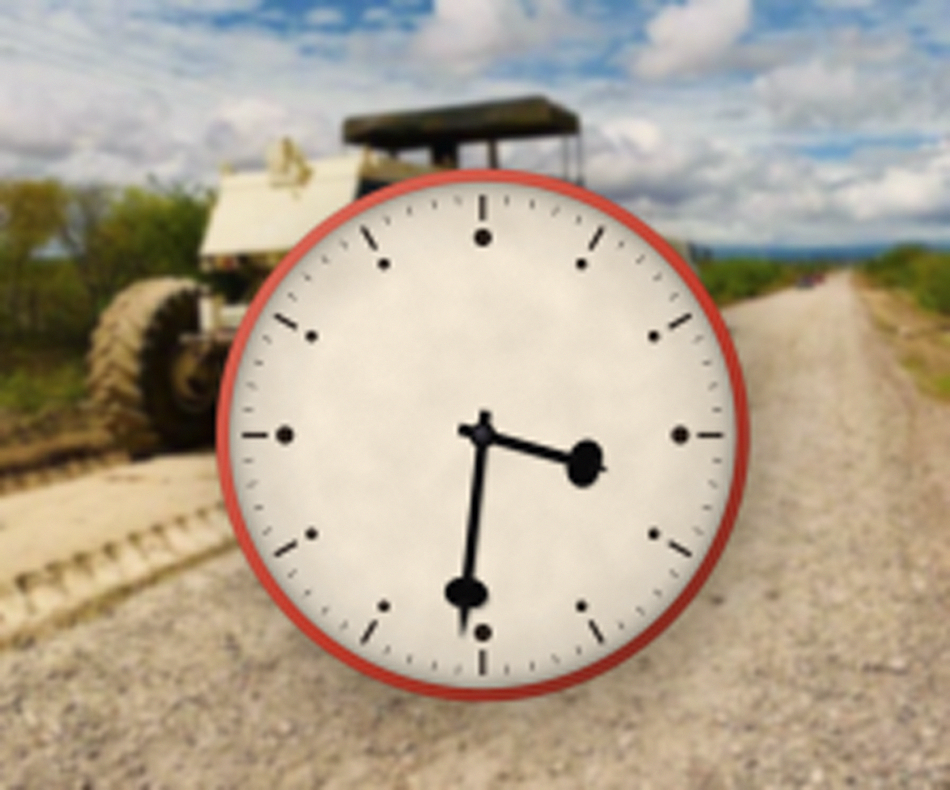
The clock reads 3.31
